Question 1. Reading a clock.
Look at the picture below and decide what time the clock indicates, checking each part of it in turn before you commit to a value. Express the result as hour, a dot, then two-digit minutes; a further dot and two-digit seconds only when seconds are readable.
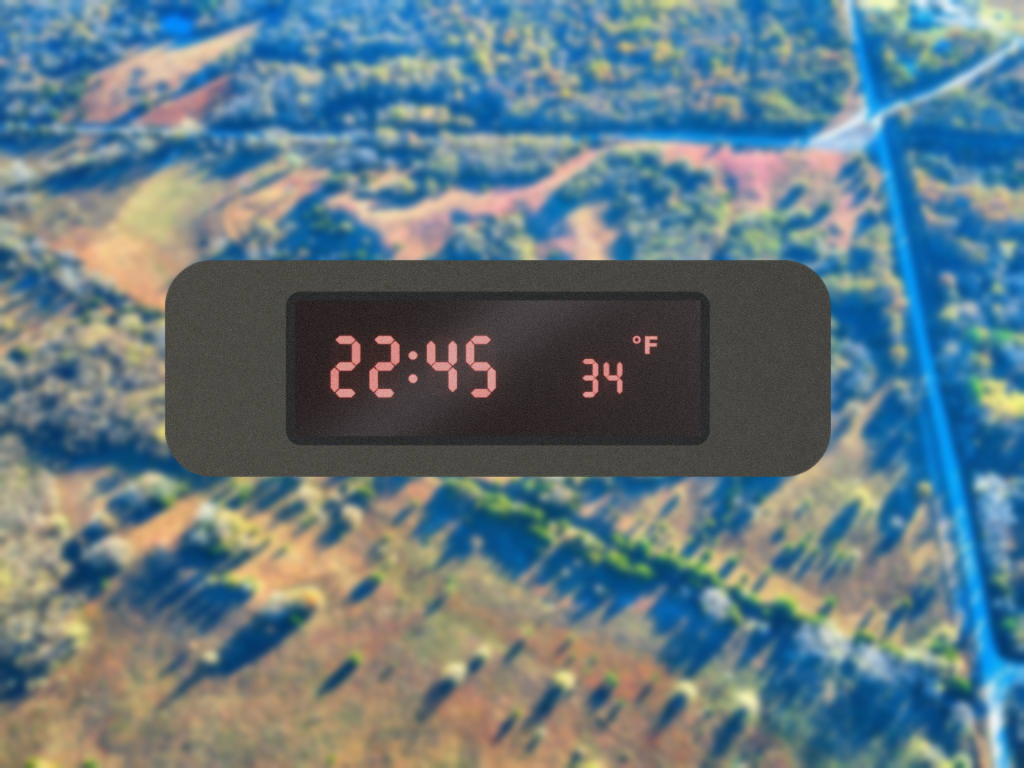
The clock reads 22.45
